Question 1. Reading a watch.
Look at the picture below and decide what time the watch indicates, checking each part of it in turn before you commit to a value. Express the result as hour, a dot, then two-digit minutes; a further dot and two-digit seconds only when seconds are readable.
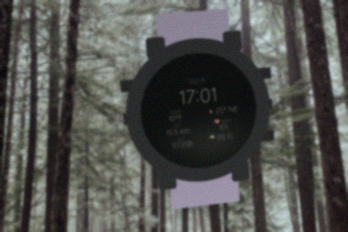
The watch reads 17.01
